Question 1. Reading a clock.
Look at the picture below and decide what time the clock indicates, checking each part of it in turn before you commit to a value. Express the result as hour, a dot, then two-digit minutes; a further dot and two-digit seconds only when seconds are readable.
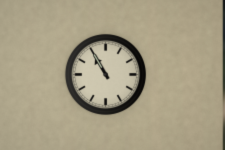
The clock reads 10.55
